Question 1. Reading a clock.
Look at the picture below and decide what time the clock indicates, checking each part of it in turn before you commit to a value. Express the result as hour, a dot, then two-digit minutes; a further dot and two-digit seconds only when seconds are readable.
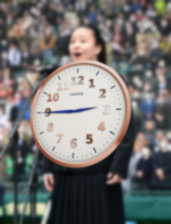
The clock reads 2.45
